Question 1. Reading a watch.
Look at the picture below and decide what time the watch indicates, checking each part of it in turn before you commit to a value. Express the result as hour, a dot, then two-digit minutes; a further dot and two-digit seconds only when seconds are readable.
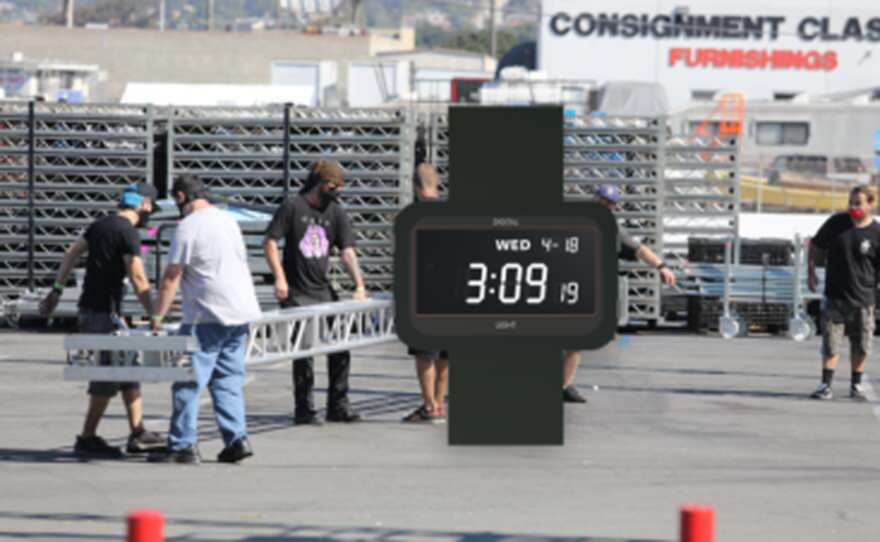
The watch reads 3.09.19
